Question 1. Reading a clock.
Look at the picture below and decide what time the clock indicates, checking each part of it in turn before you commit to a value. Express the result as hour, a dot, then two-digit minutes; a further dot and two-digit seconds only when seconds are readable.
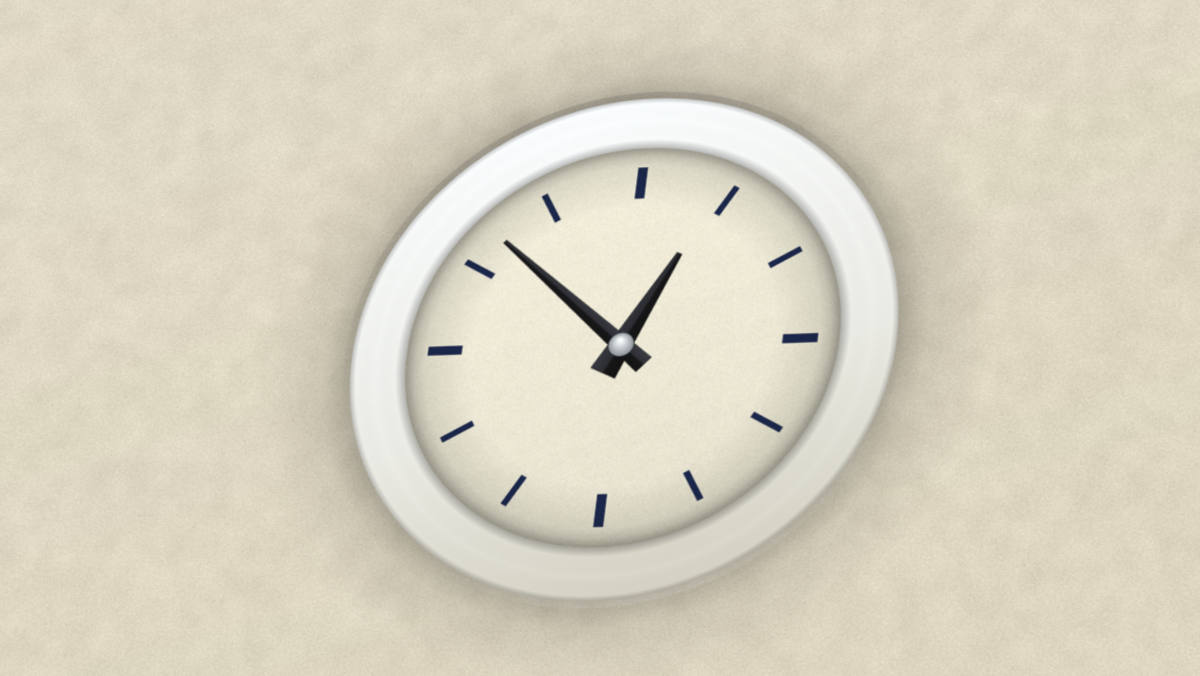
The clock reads 12.52
